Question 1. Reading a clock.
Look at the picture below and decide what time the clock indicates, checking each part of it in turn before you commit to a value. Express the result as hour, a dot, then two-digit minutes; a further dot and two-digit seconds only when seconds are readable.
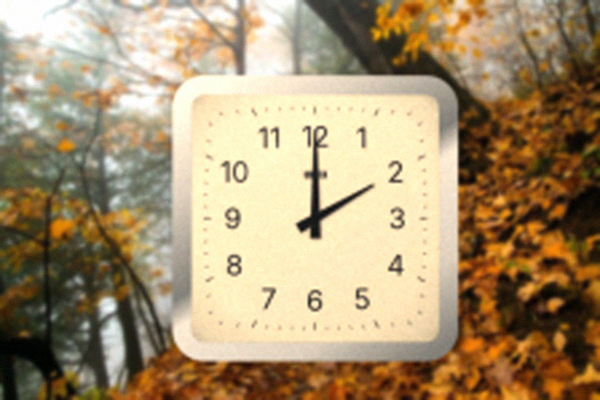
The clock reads 2.00
